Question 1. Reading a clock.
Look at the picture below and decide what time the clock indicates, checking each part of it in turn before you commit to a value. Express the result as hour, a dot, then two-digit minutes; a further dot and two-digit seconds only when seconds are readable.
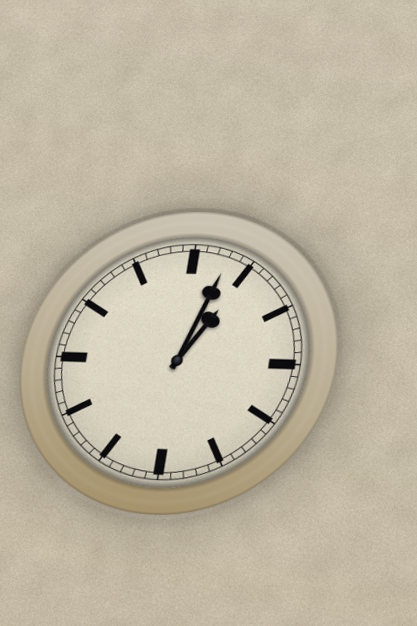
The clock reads 1.03
